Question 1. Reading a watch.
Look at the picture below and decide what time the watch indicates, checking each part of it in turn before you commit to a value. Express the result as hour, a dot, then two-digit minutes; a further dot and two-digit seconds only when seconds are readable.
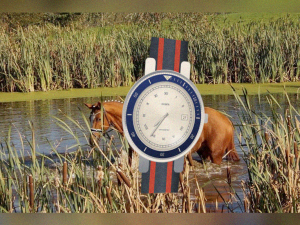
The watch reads 7.36
